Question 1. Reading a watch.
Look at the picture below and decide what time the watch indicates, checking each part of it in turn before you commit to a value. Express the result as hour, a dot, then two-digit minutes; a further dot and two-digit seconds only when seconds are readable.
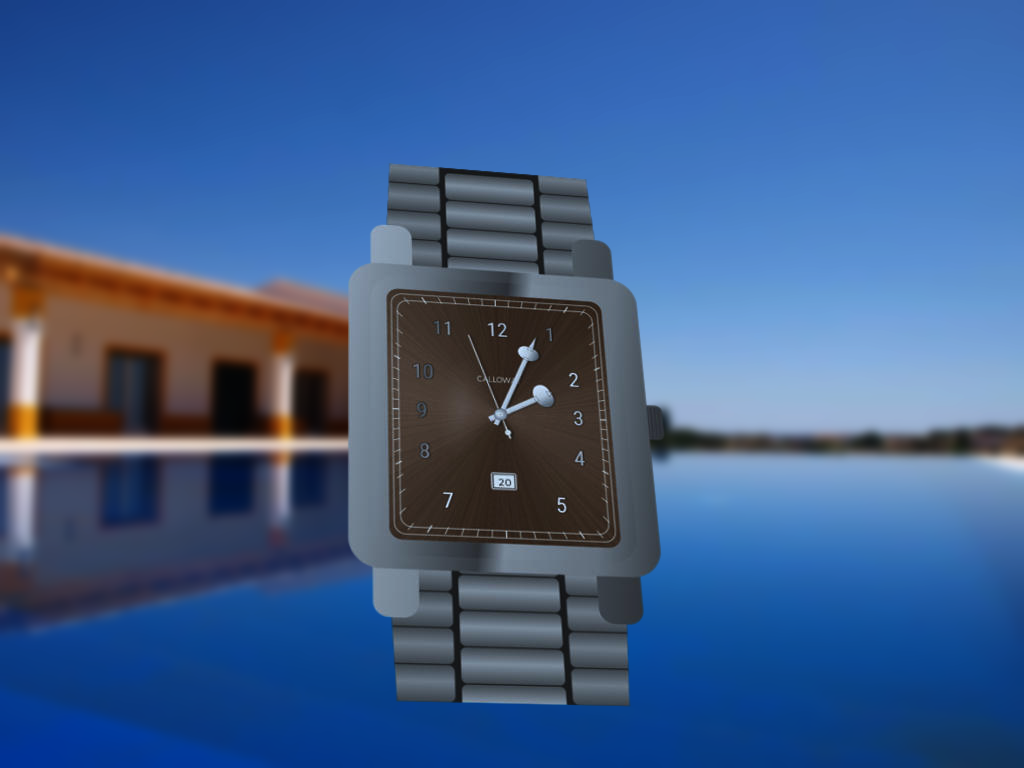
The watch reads 2.03.57
